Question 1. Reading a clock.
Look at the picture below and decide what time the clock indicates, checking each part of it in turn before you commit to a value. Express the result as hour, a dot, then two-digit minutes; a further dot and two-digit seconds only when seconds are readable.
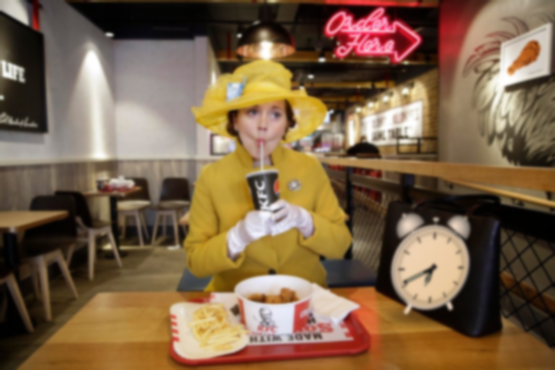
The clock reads 6.41
